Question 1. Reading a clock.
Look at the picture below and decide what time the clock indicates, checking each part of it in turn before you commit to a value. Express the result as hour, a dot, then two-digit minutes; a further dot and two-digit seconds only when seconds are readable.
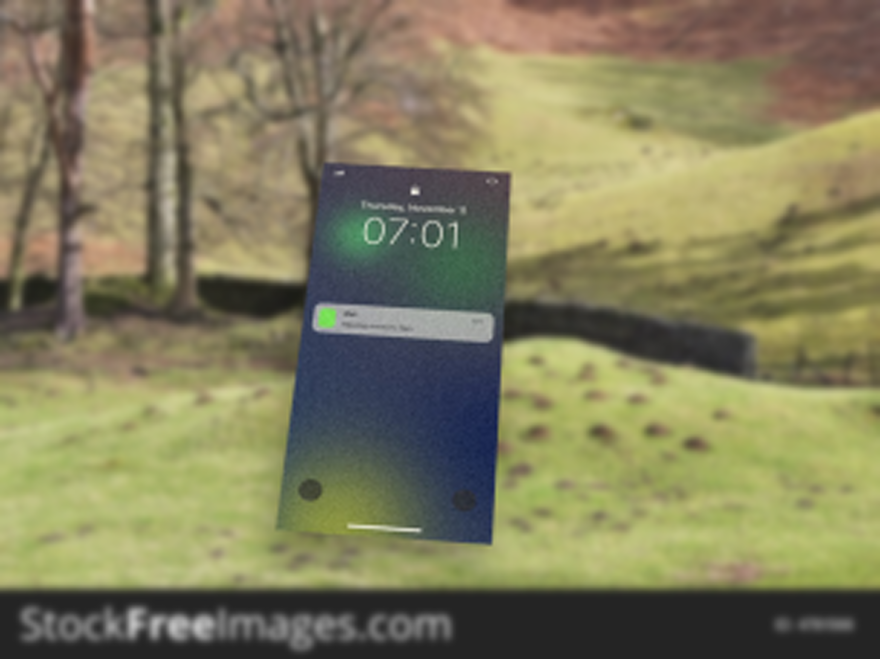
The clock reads 7.01
